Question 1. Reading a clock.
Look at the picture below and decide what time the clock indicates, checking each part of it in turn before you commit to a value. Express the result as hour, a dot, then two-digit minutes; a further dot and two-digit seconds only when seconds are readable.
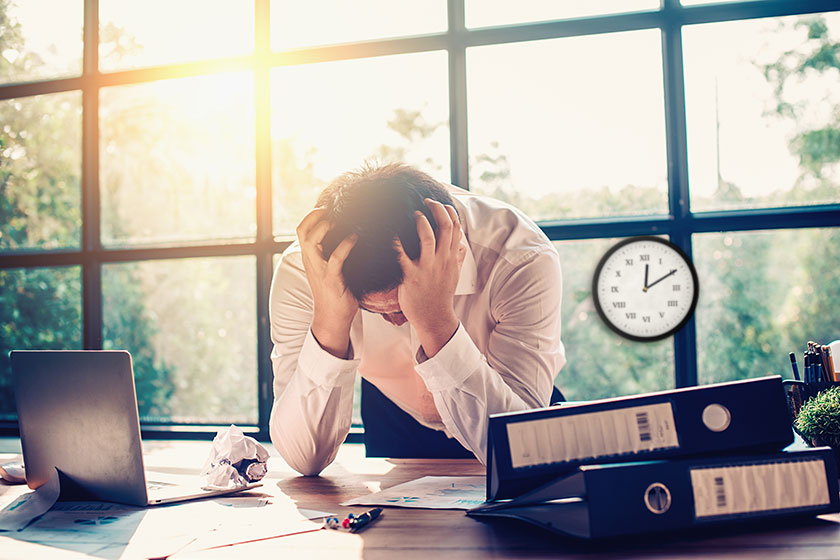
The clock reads 12.10
